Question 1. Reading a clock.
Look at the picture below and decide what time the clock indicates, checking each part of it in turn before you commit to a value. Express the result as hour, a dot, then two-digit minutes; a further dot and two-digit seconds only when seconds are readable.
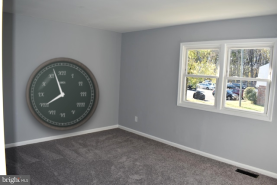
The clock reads 7.57
